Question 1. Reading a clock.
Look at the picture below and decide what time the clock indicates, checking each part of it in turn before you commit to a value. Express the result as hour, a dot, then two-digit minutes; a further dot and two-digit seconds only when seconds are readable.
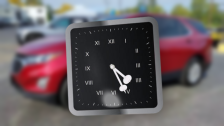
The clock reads 4.26
